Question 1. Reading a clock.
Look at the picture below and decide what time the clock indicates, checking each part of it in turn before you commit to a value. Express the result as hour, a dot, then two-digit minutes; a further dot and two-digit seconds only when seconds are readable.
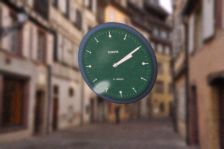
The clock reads 2.10
